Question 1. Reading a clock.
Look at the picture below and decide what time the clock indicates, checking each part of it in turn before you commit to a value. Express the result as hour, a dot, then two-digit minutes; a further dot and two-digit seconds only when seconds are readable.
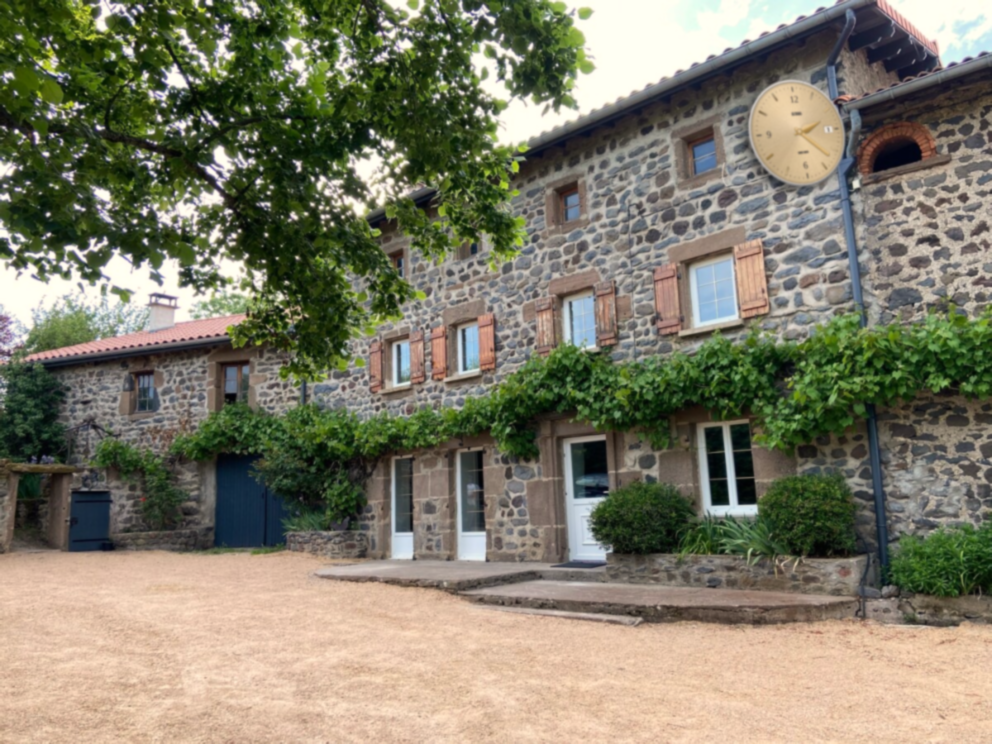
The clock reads 2.22
